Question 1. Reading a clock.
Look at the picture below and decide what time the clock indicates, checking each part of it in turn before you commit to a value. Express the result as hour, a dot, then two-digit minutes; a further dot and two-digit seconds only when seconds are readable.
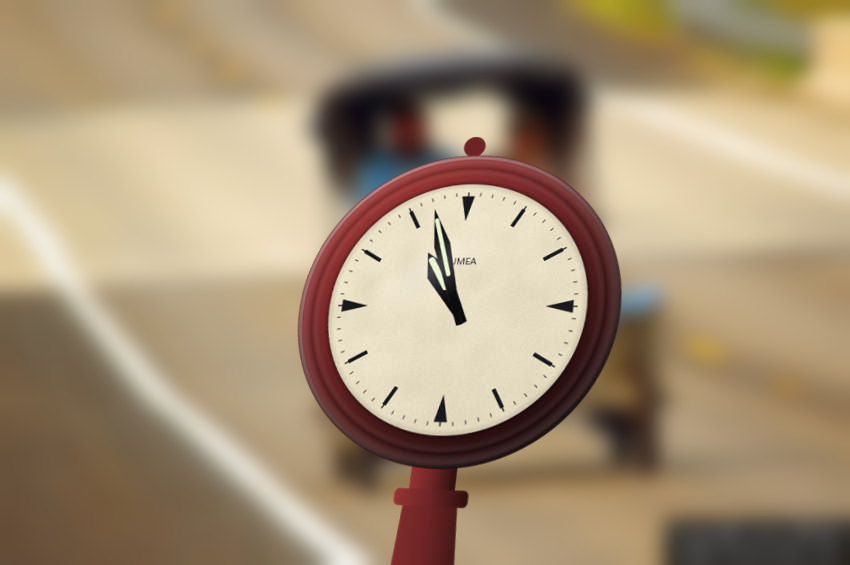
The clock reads 10.57
